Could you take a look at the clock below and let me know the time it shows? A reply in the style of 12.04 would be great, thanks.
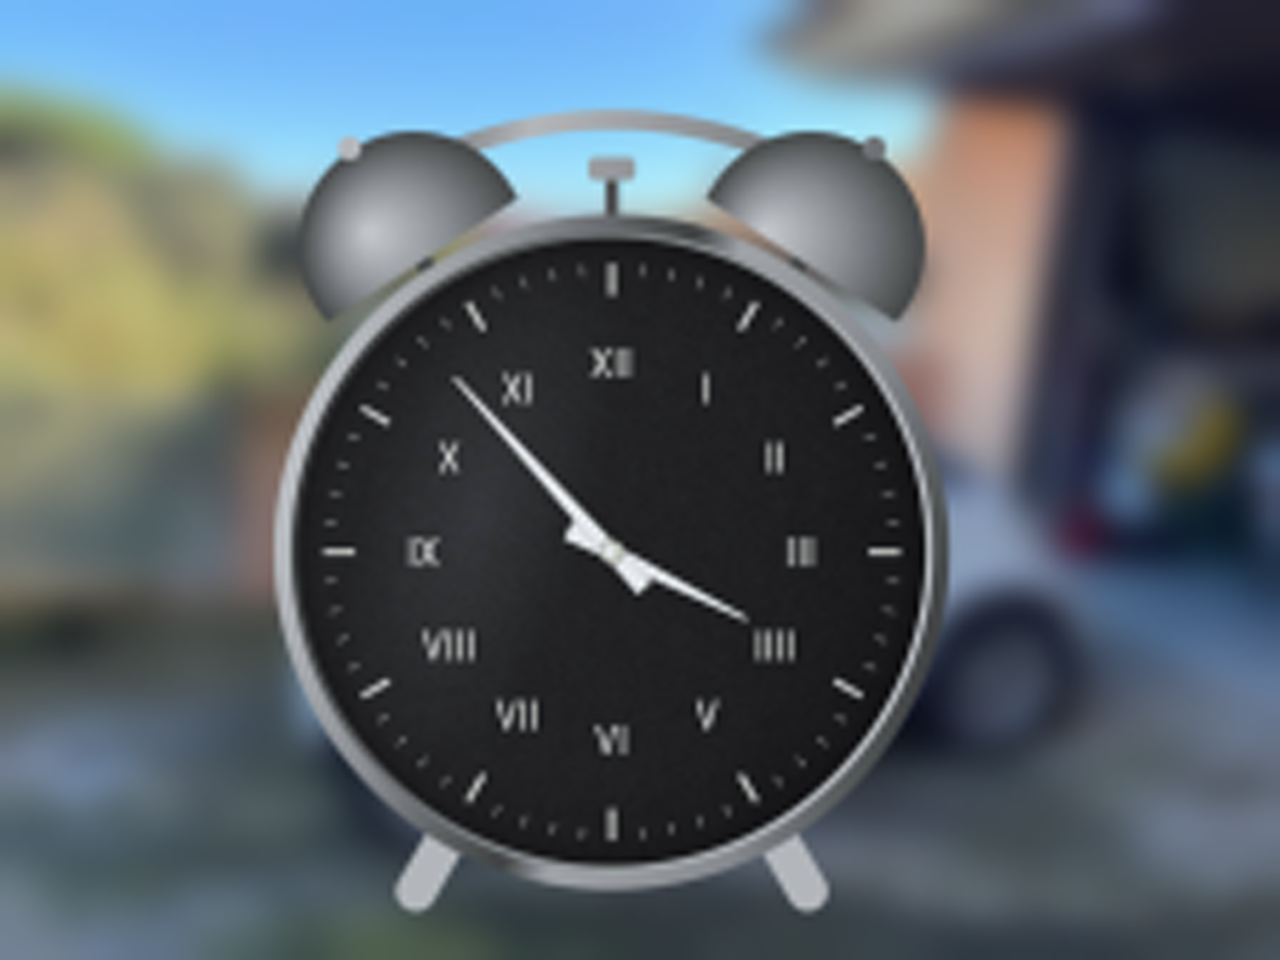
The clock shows 3.53
